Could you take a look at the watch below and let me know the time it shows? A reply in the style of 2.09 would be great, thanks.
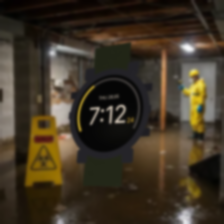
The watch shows 7.12
